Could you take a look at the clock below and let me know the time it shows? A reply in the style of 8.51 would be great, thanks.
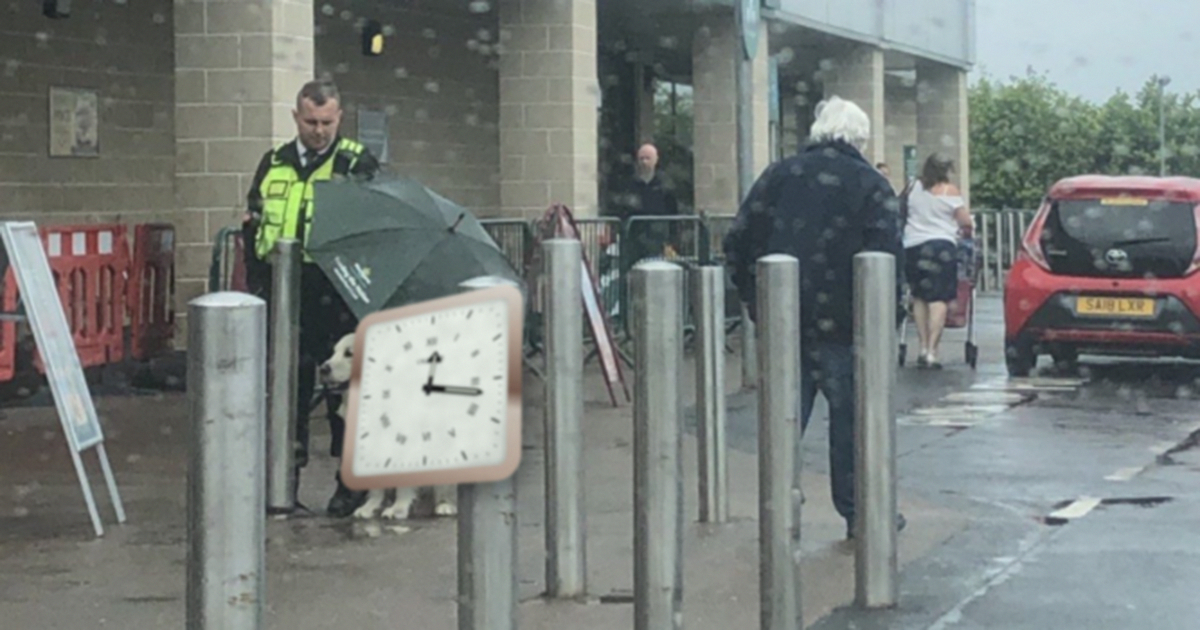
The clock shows 12.17
